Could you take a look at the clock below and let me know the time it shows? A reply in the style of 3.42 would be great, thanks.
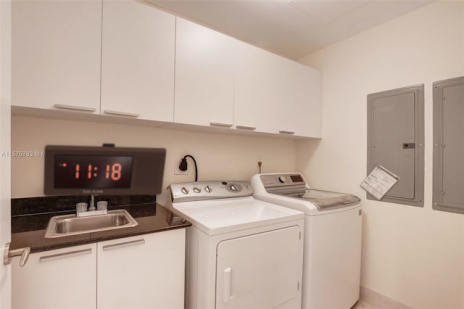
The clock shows 11.18
